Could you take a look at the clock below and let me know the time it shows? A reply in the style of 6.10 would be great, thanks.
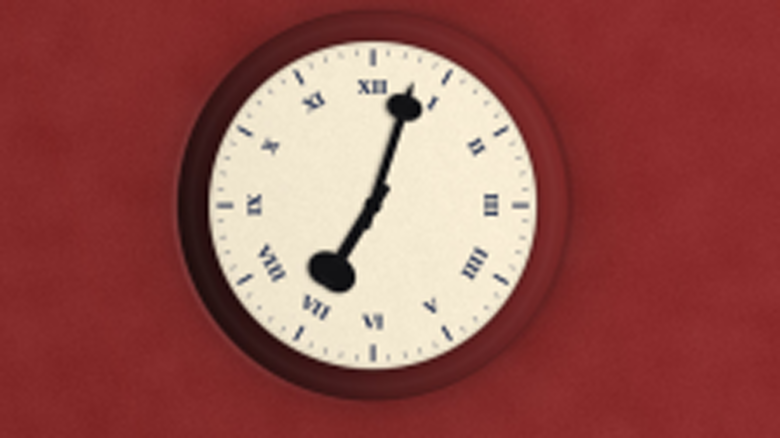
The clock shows 7.03
